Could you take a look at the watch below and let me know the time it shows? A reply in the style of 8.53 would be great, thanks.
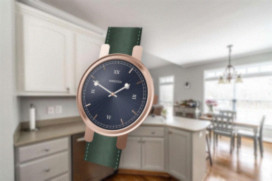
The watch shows 1.49
